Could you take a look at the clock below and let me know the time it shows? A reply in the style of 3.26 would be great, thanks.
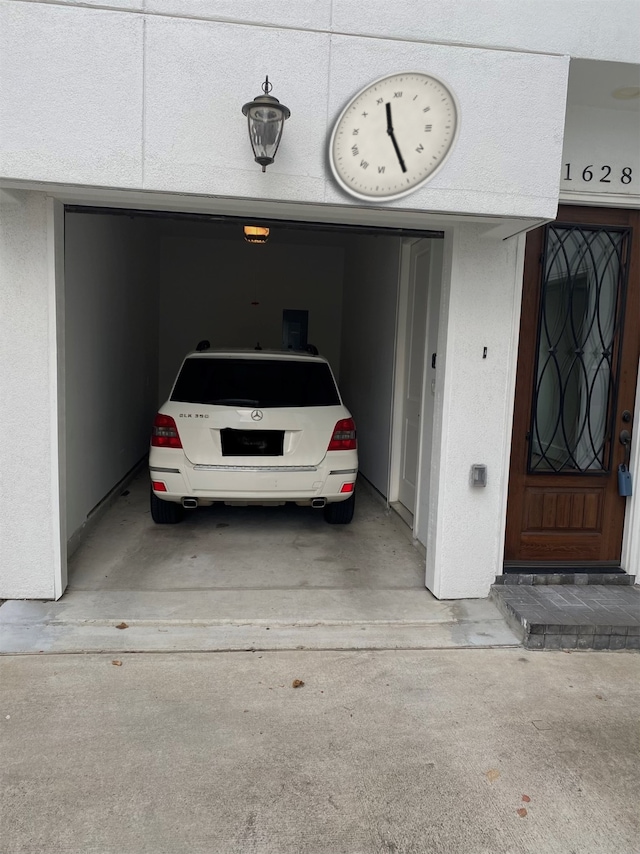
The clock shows 11.25
